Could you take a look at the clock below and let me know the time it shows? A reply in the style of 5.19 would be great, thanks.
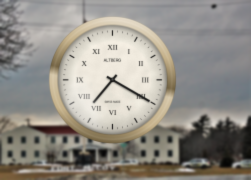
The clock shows 7.20
